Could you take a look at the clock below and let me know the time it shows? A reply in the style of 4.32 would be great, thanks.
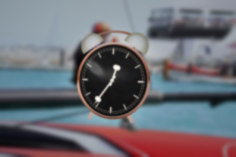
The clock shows 12.36
